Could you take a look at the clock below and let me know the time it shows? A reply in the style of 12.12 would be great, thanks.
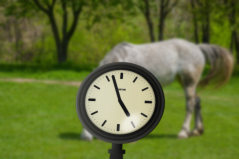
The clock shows 4.57
